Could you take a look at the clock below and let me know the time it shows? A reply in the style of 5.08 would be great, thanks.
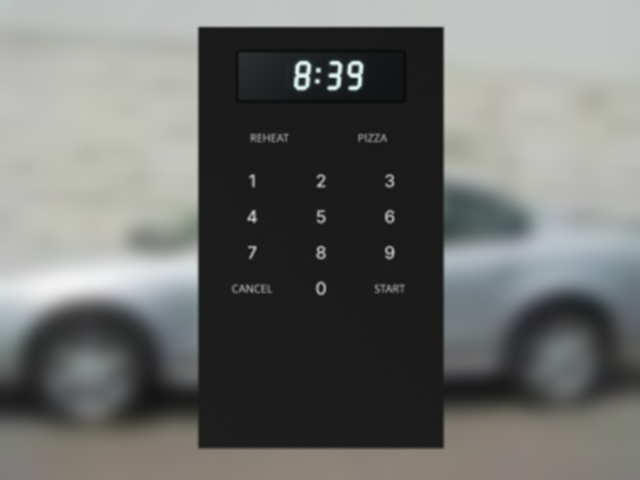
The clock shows 8.39
